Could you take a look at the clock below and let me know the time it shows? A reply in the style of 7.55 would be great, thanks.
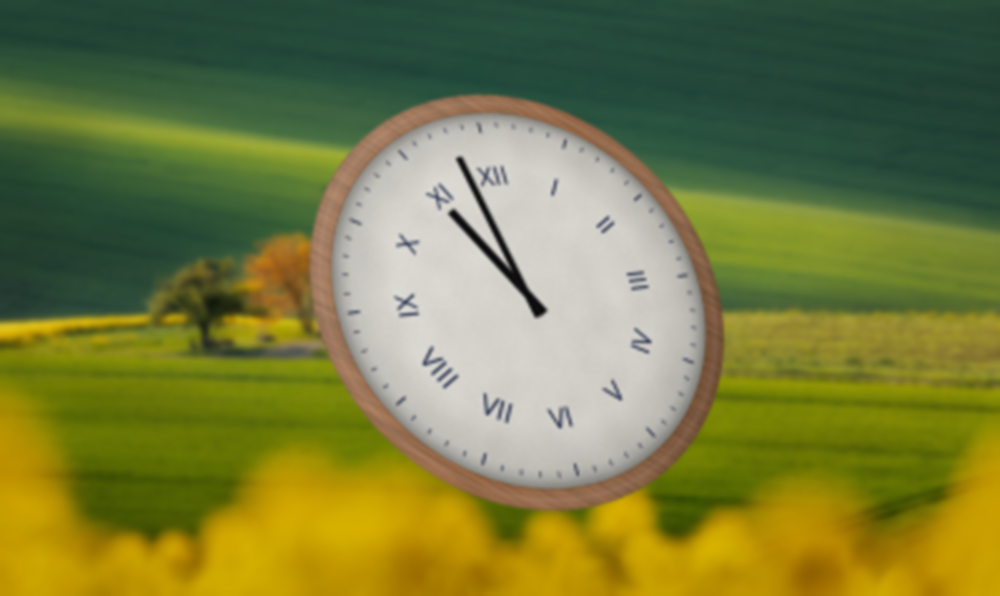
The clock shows 10.58
